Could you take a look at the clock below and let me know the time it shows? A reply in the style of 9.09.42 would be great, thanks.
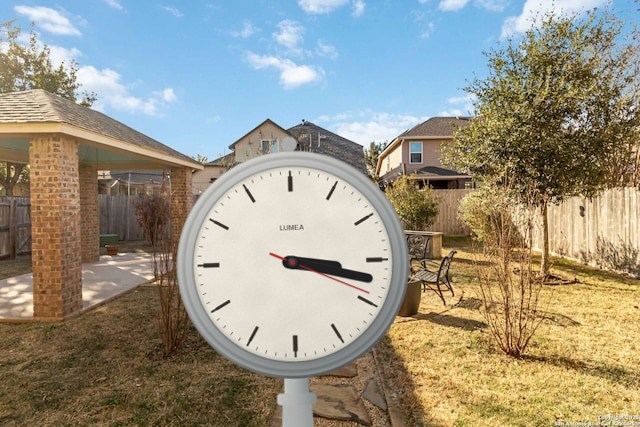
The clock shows 3.17.19
